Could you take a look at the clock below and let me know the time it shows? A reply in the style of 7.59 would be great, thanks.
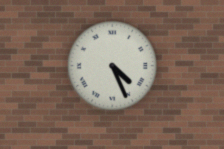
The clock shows 4.26
